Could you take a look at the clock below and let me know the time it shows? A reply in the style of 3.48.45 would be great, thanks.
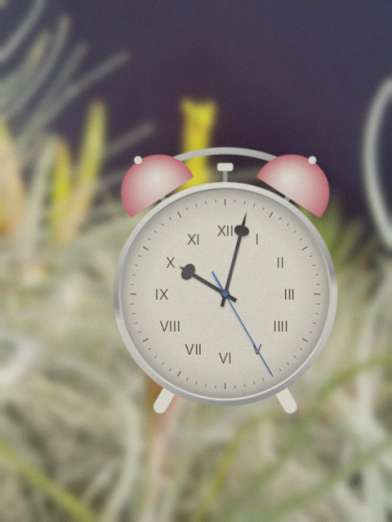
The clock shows 10.02.25
